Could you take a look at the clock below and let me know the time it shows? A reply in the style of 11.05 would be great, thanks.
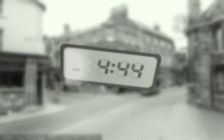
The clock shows 4.44
